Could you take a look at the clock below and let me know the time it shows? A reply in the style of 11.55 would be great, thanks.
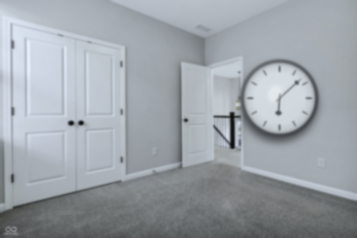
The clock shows 6.08
